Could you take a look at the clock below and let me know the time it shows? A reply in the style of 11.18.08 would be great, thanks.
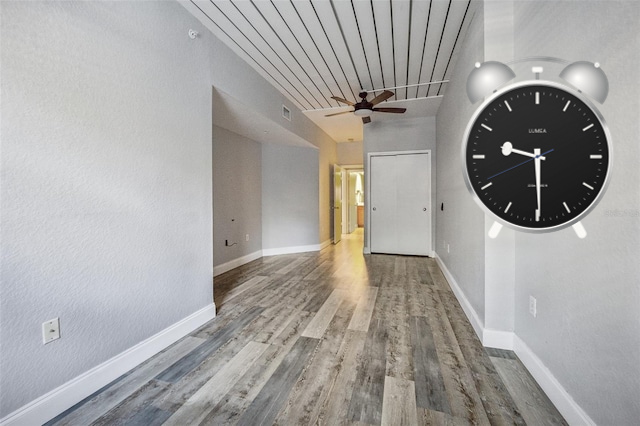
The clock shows 9.29.41
